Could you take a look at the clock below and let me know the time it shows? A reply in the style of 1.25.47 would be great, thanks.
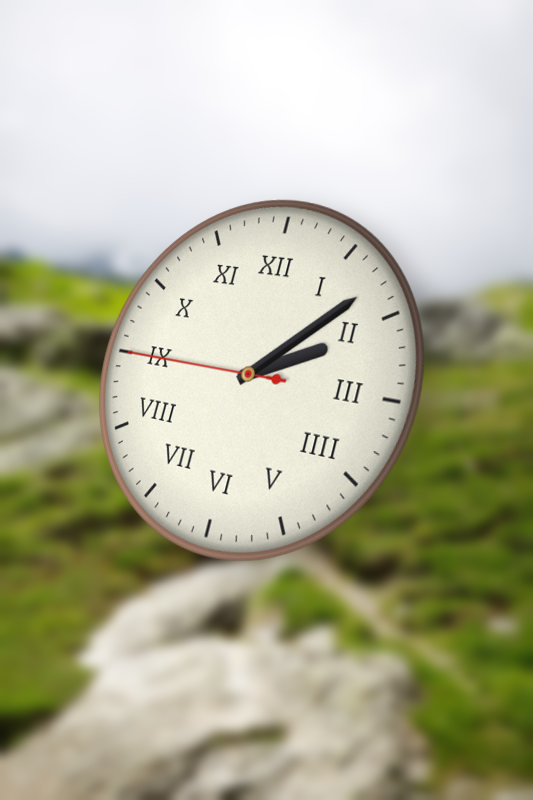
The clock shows 2.07.45
